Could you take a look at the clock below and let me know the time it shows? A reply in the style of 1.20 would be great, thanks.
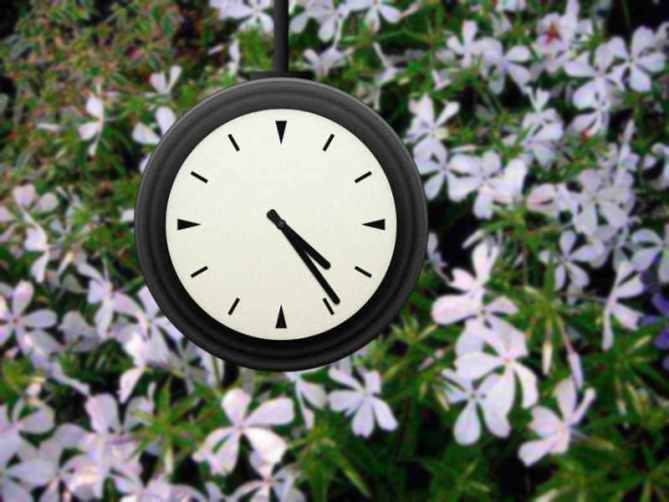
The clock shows 4.24
